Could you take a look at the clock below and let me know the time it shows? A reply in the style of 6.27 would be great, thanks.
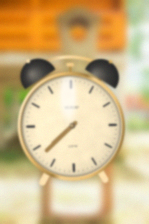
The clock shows 7.38
